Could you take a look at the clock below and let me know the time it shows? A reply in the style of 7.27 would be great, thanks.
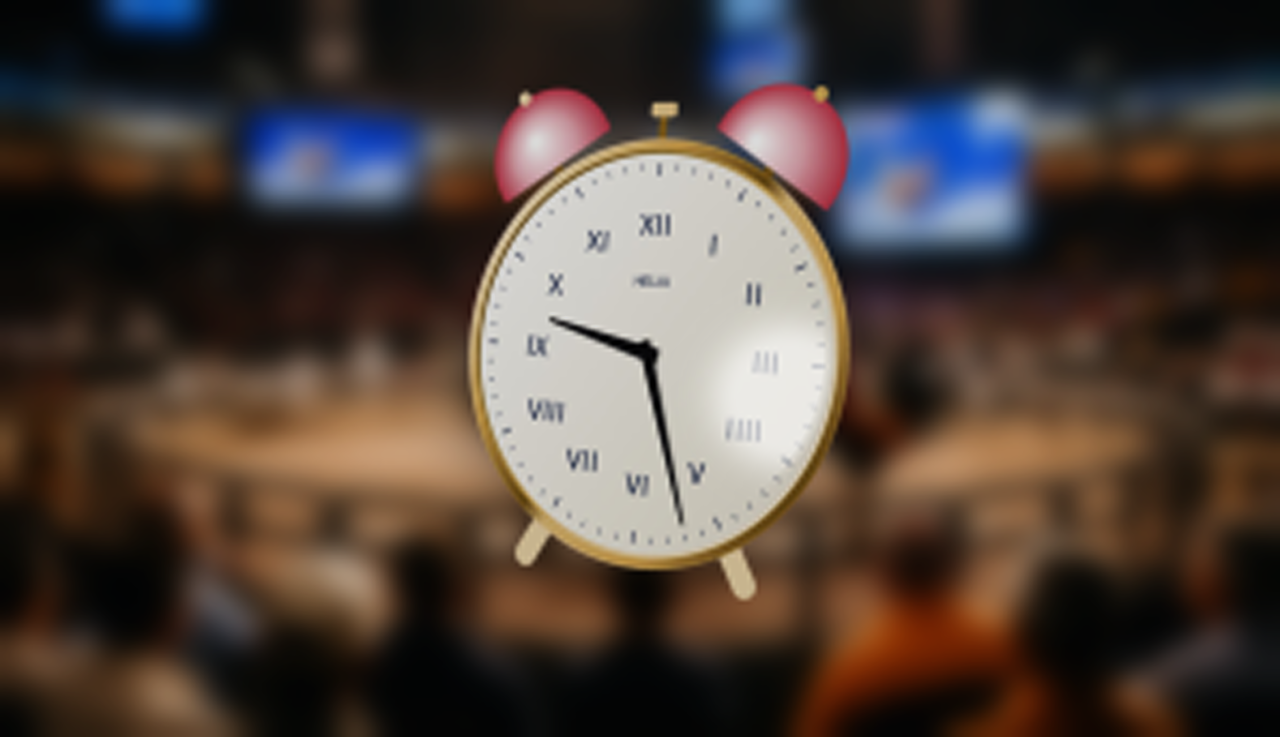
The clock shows 9.27
